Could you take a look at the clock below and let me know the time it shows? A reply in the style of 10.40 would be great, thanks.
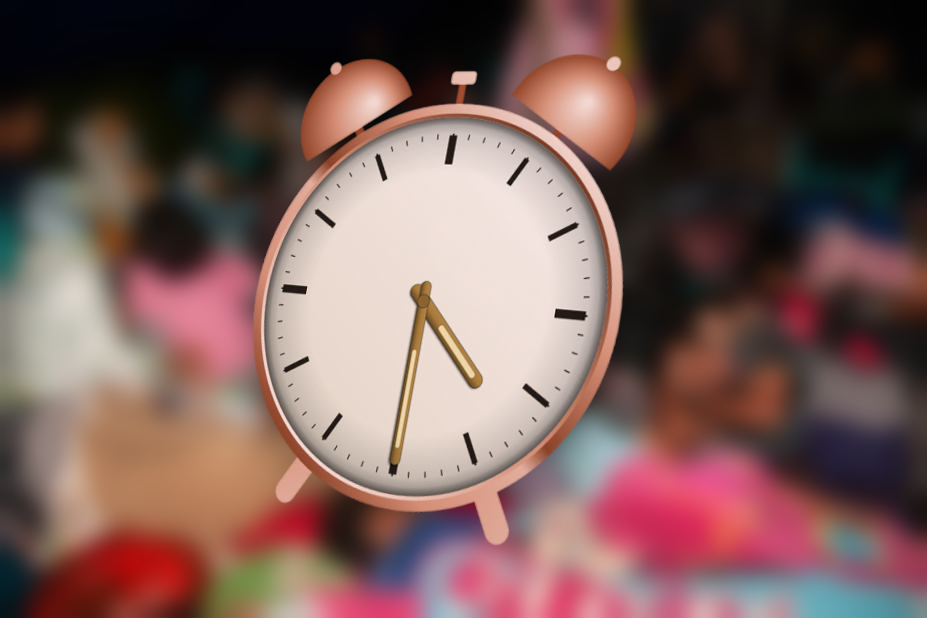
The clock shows 4.30
